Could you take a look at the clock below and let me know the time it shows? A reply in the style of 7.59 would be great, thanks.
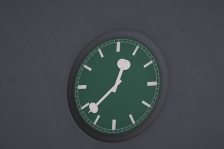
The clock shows 12.38
